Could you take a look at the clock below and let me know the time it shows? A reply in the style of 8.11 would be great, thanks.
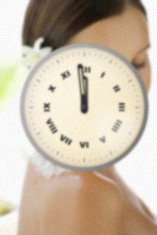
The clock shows 11.59
